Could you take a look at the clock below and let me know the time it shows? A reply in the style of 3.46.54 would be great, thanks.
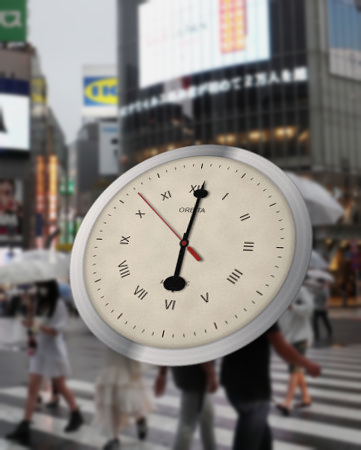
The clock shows 6.00.52
